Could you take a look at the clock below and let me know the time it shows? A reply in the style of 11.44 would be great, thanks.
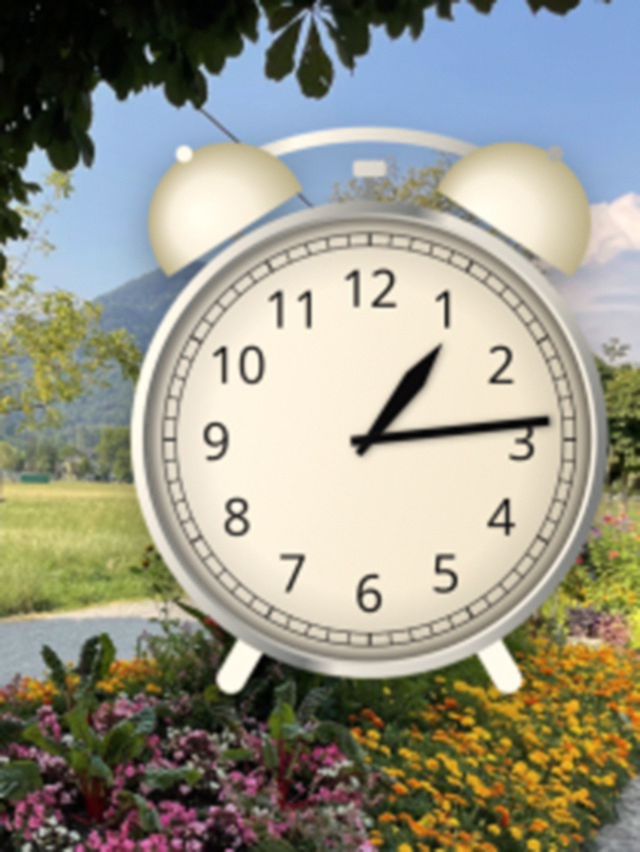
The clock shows 1.14
